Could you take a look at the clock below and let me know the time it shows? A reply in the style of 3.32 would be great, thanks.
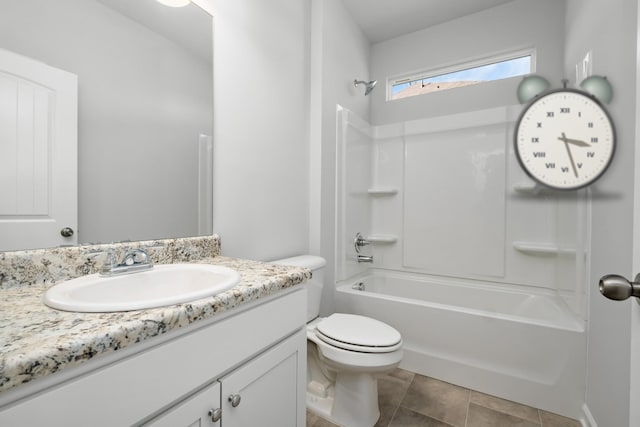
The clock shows 3.27
